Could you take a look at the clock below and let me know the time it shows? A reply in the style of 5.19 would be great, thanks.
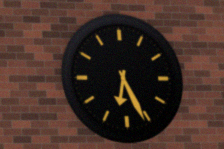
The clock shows 6.26
